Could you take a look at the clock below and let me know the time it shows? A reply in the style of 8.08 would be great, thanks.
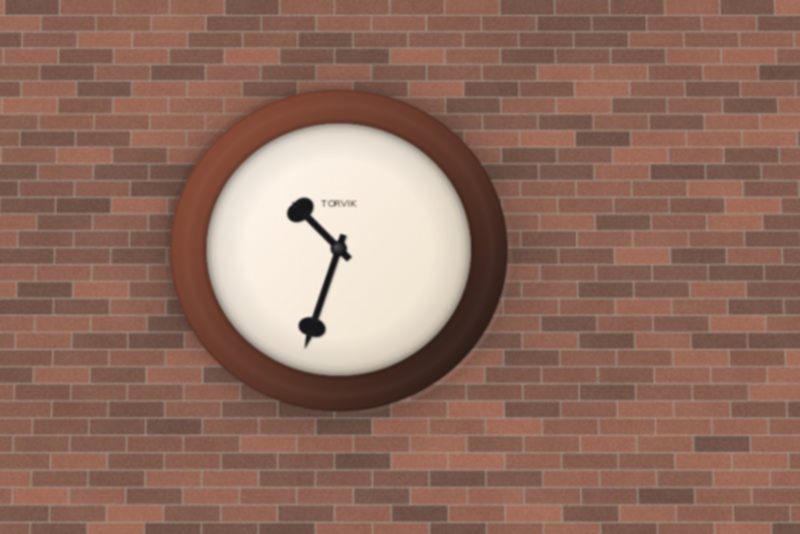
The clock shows 10.33
